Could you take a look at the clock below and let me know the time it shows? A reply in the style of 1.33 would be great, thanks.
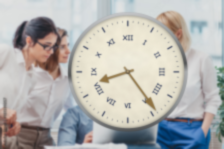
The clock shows 8.24
